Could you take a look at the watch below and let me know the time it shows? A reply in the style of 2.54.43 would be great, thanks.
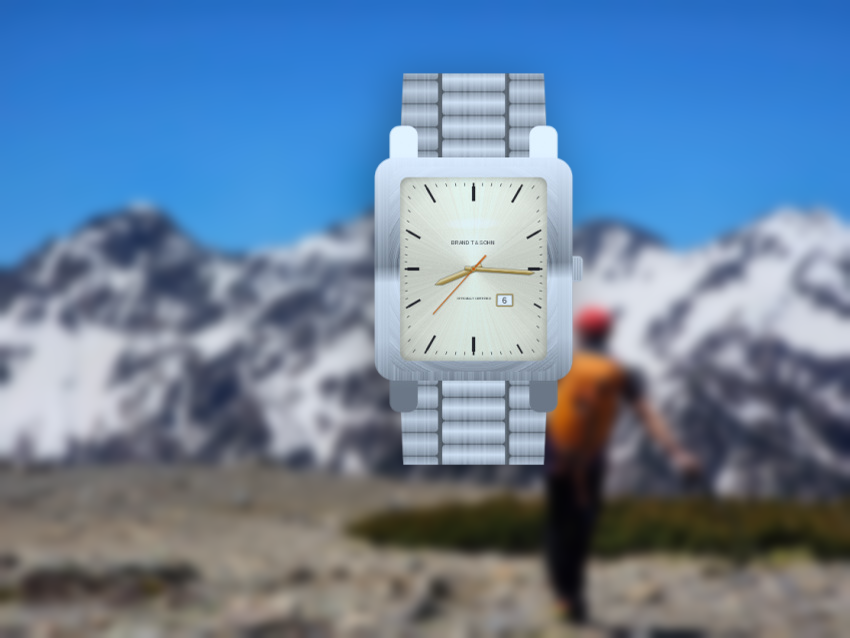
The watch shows 8.15.37
